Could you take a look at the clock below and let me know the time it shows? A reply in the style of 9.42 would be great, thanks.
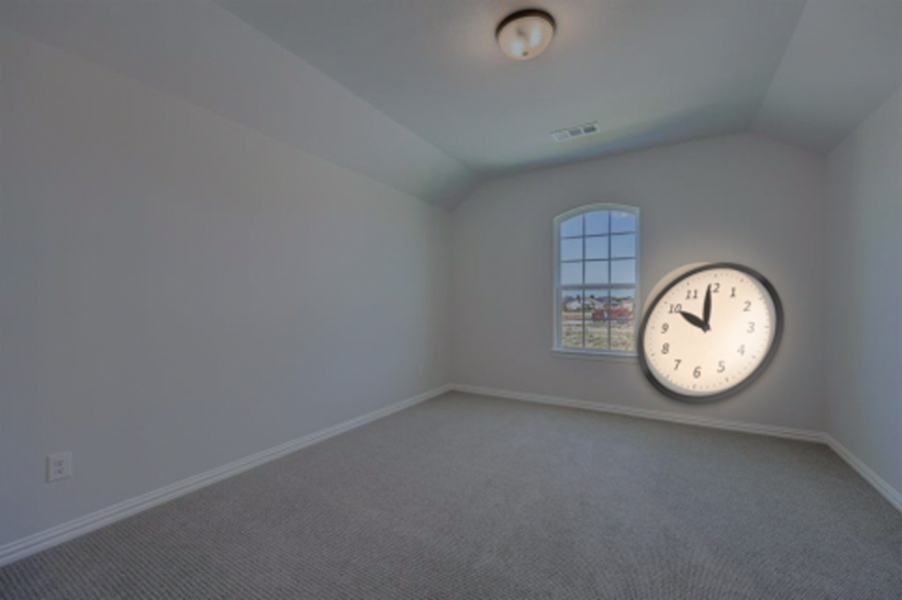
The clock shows 9.59
